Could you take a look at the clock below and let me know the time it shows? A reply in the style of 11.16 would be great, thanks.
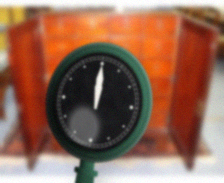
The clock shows 12.00
